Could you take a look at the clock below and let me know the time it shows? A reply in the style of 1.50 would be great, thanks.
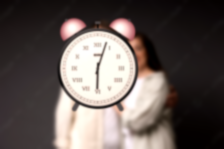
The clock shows 6.03
